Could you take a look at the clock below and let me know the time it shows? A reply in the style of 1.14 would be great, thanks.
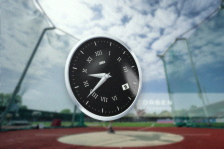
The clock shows 9.41
